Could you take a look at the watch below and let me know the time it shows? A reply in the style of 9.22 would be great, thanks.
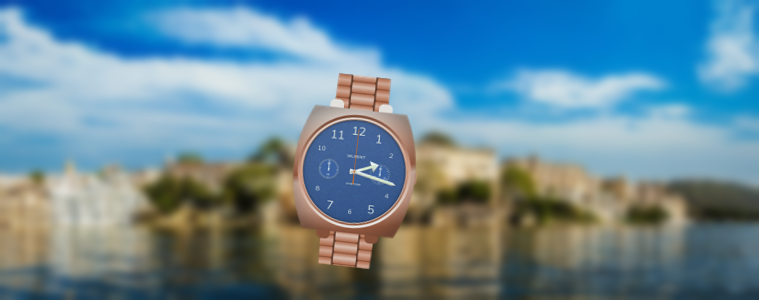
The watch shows 2.17
